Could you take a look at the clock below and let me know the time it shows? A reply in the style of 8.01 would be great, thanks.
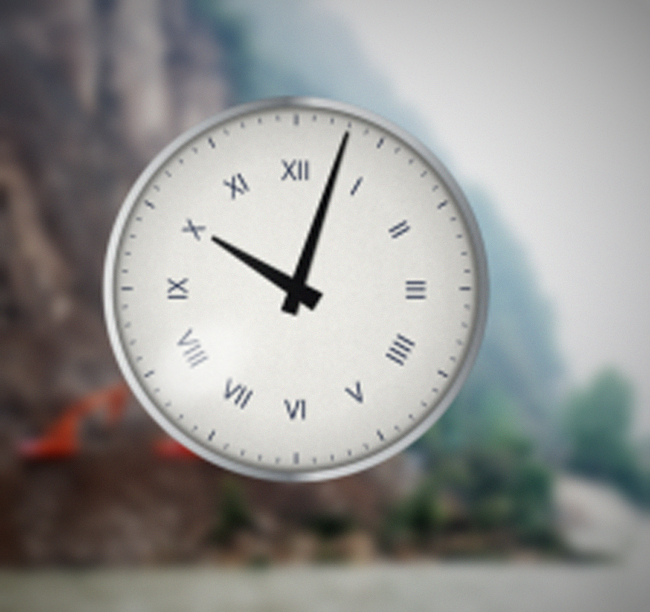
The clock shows 10.03
